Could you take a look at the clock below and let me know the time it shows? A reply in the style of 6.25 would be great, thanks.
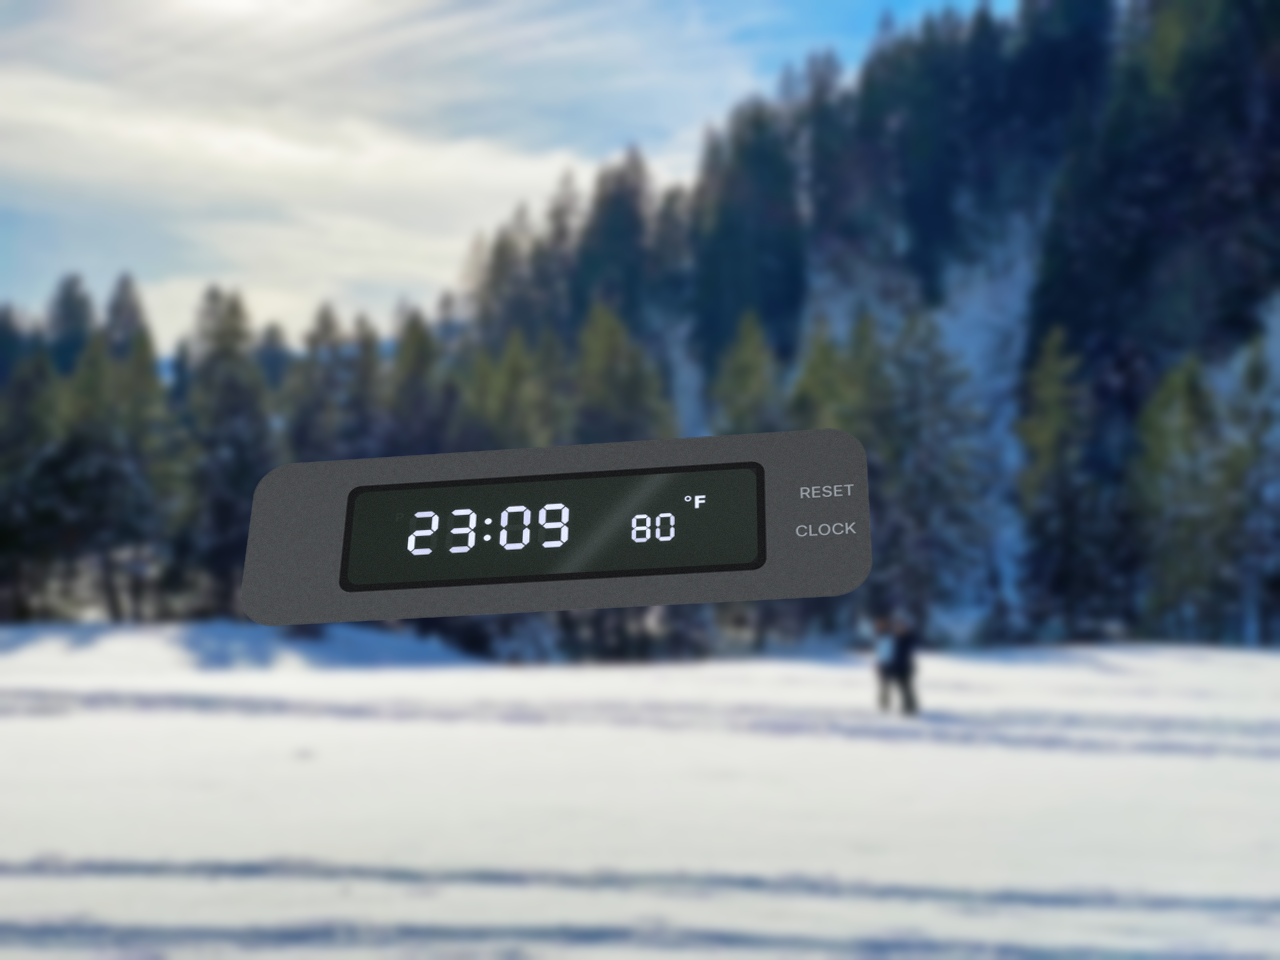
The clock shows 23.09
